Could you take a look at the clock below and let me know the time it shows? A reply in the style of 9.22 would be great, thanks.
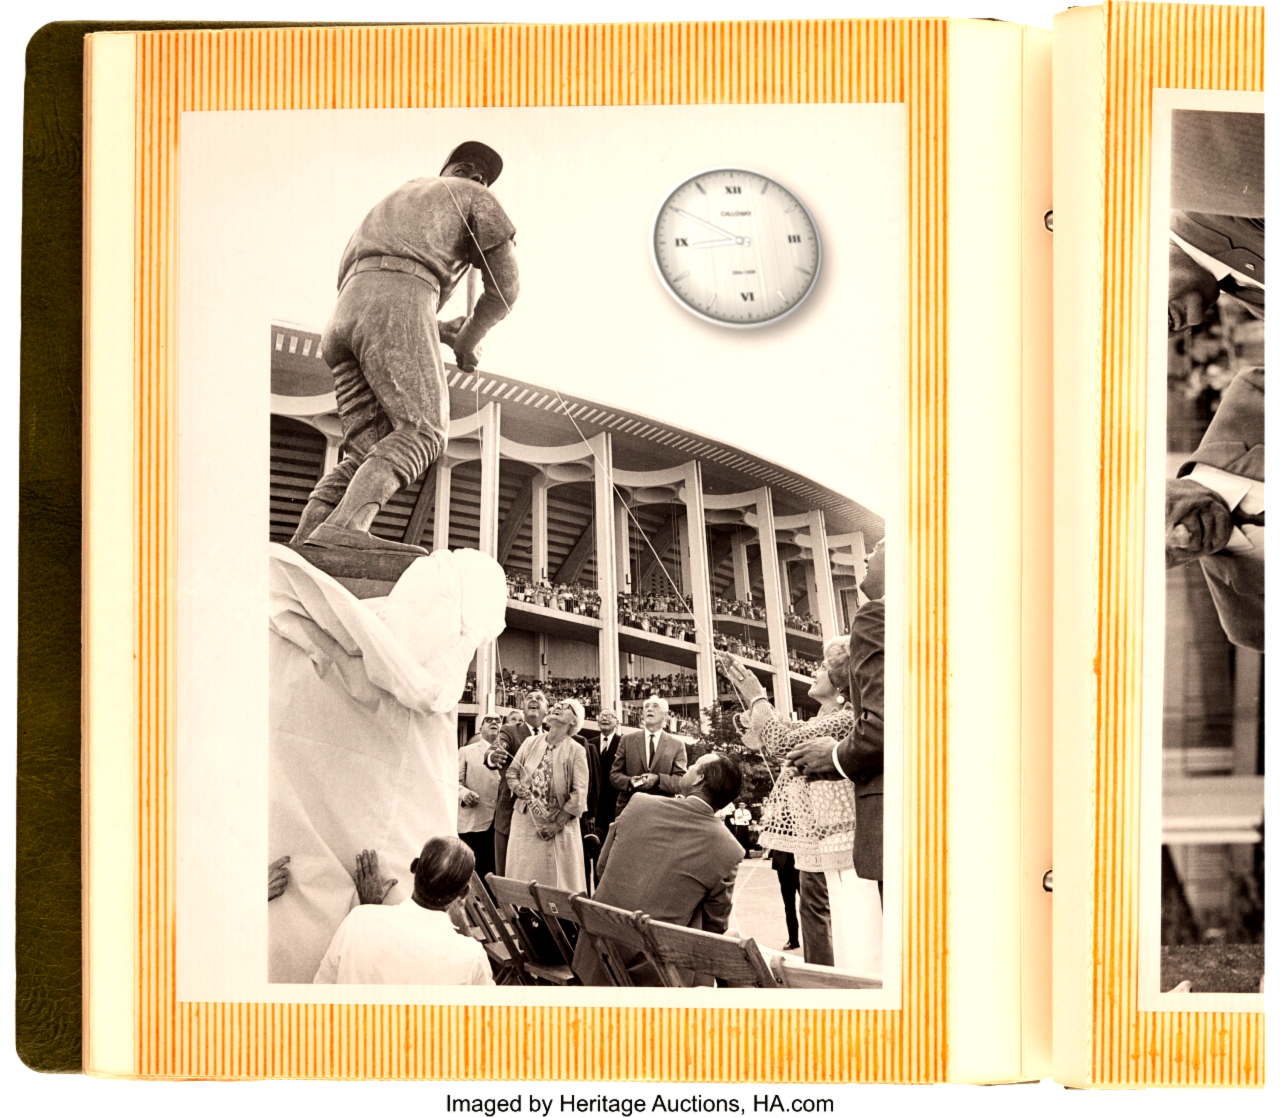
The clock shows 8.50
